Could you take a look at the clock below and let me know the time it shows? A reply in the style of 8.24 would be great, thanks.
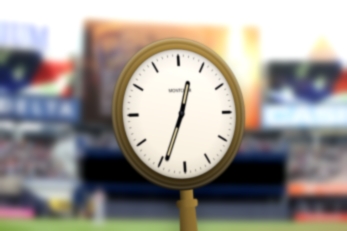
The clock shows 12.34
